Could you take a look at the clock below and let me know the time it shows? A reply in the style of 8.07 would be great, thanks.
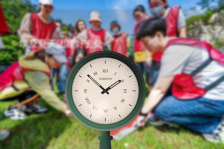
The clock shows 1.52
